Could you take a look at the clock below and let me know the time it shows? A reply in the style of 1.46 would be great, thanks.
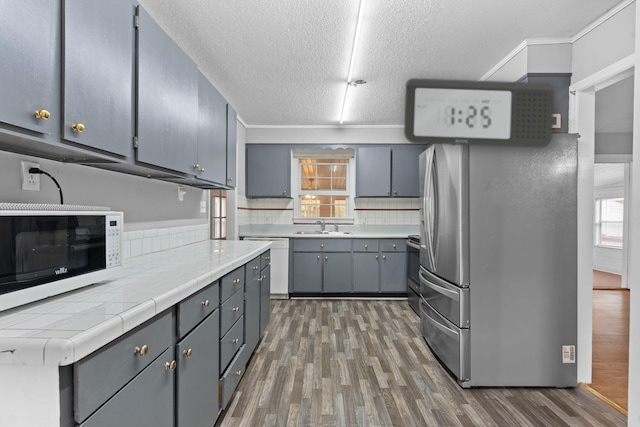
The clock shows 1.25
